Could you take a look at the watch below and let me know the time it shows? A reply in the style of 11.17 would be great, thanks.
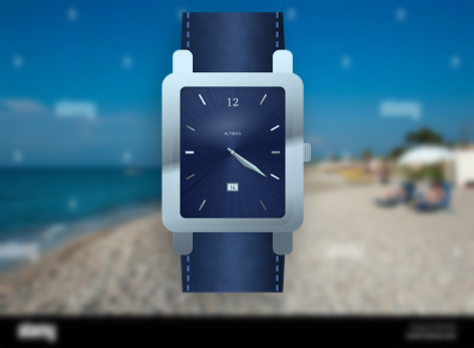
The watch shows 4.21
